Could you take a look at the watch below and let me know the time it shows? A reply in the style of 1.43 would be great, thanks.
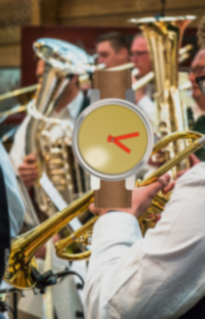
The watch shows 4.13
